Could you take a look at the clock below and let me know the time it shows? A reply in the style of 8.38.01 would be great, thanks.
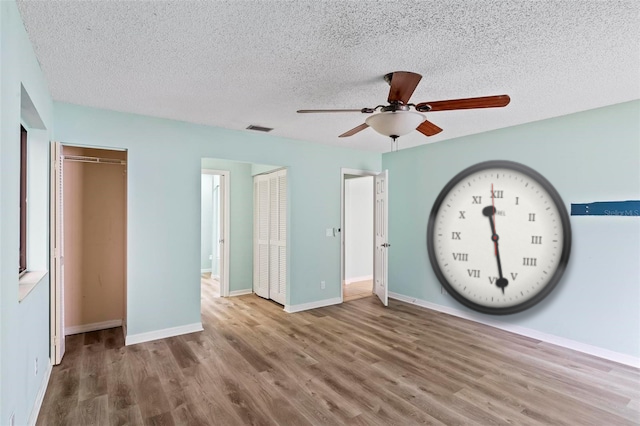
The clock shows 11.27.59
